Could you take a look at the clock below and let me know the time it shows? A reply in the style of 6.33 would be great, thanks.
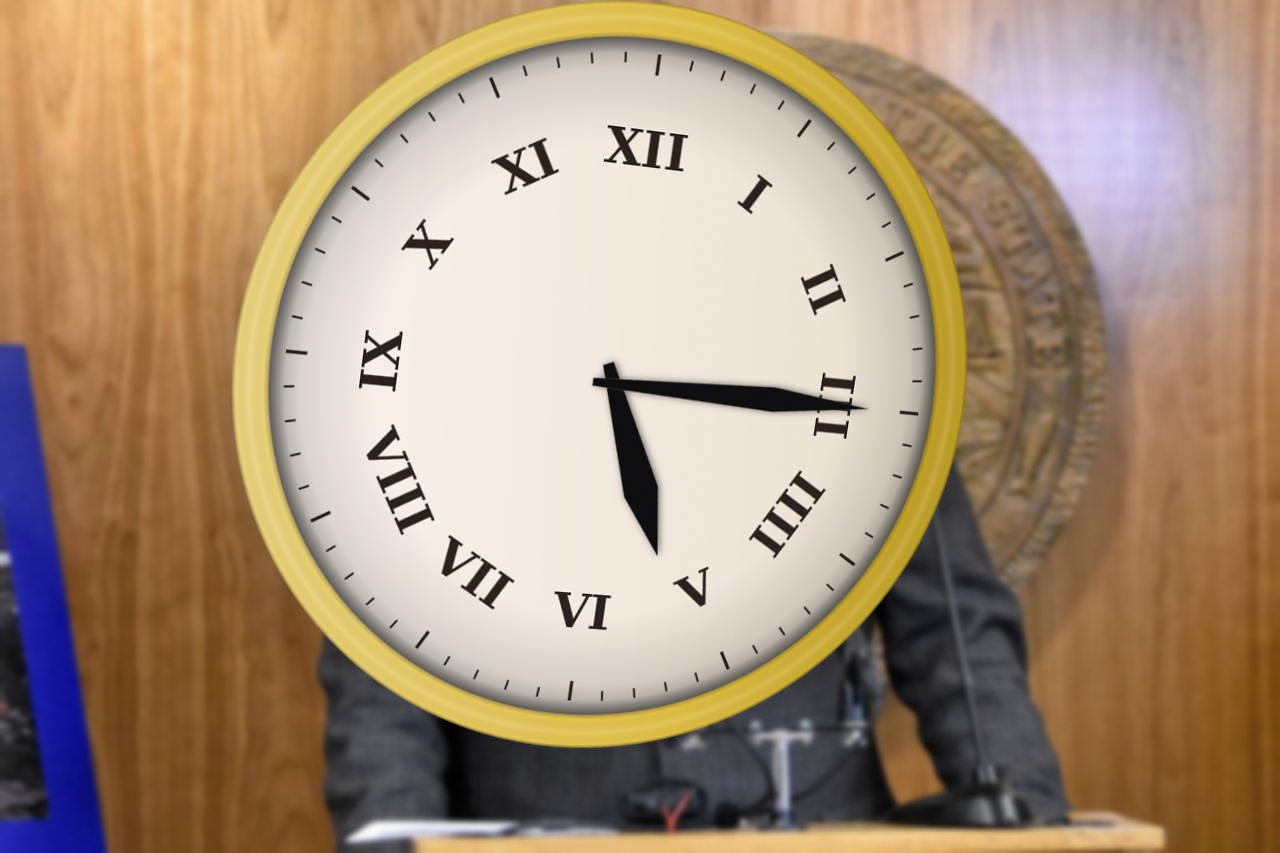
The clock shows 5.15
